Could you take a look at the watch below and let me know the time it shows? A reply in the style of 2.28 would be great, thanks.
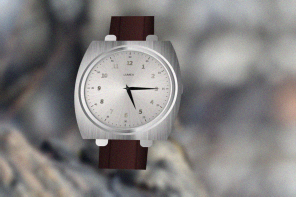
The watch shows 5.15
